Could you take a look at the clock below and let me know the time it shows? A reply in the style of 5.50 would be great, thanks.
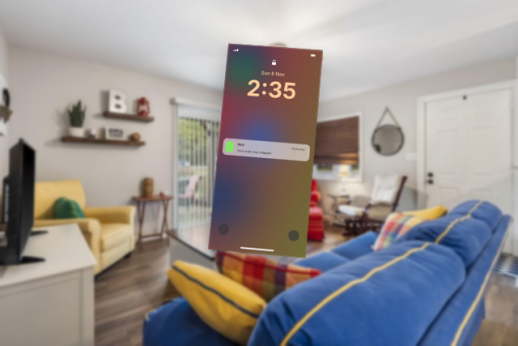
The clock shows 2.35
